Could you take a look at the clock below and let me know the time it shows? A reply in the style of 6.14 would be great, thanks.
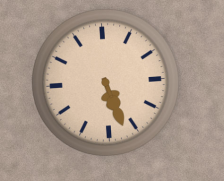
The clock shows 5.27
